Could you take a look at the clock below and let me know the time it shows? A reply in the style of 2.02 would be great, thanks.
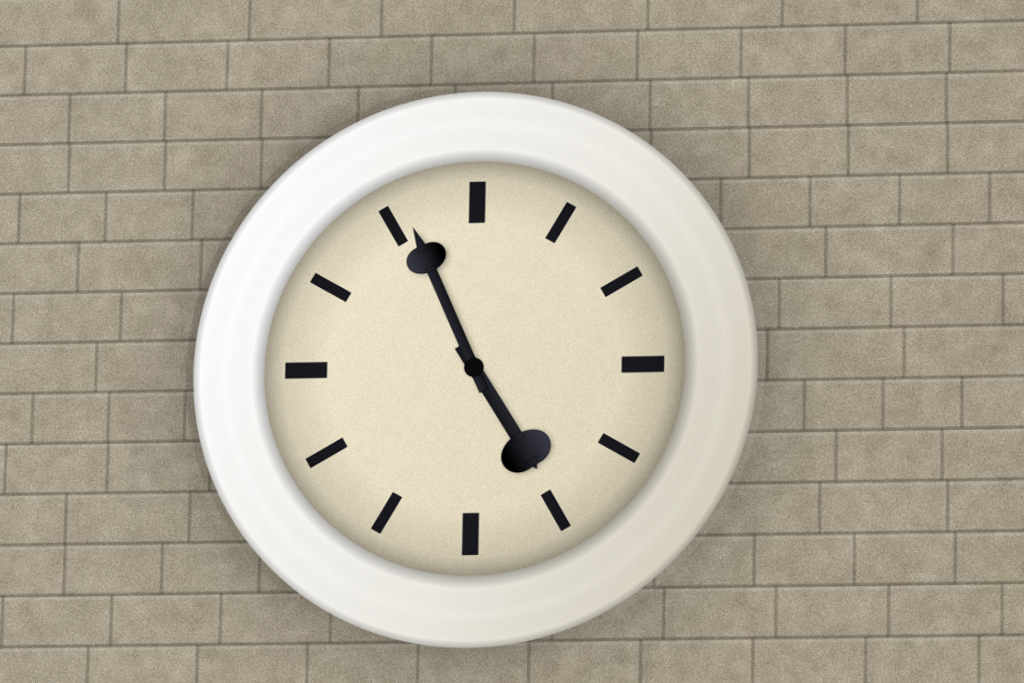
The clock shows 4.56
